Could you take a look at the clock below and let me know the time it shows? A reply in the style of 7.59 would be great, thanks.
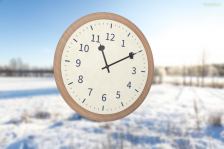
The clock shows 11.10
